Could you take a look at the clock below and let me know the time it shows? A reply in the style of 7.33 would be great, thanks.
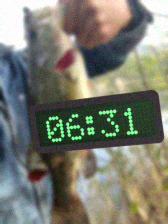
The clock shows 6.31
